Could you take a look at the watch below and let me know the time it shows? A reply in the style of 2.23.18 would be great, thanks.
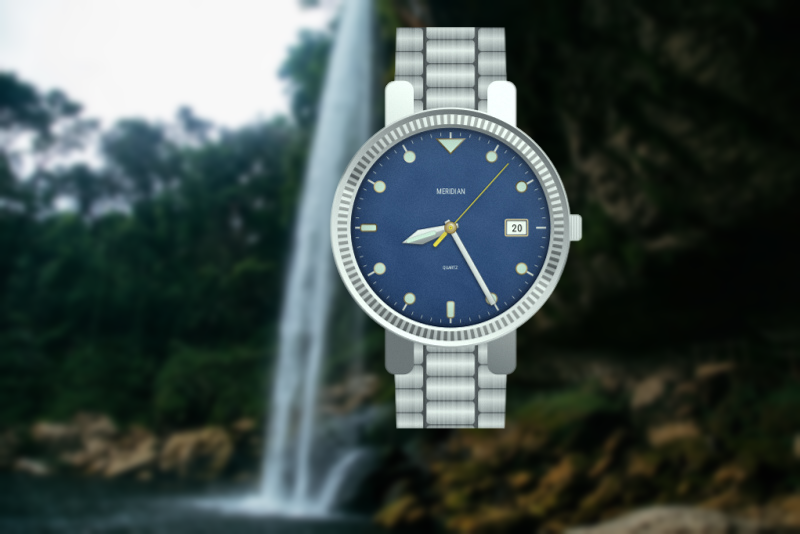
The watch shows 8.25.07
